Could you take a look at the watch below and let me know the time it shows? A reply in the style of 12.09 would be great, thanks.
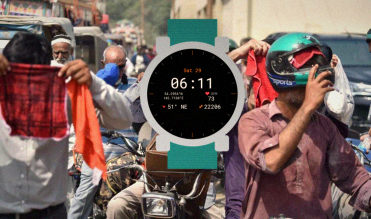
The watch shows 6.11
